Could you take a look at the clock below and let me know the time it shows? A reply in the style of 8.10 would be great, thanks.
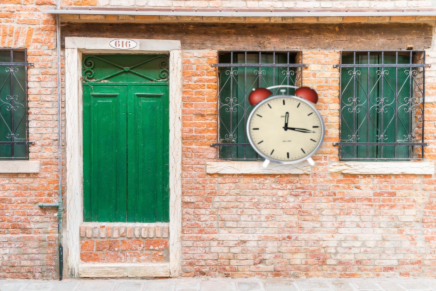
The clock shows 12.17
